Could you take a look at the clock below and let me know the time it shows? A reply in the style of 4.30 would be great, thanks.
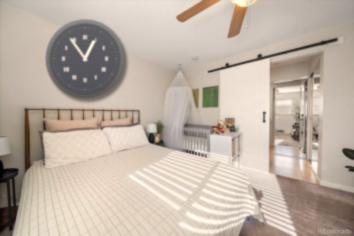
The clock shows 12.54
